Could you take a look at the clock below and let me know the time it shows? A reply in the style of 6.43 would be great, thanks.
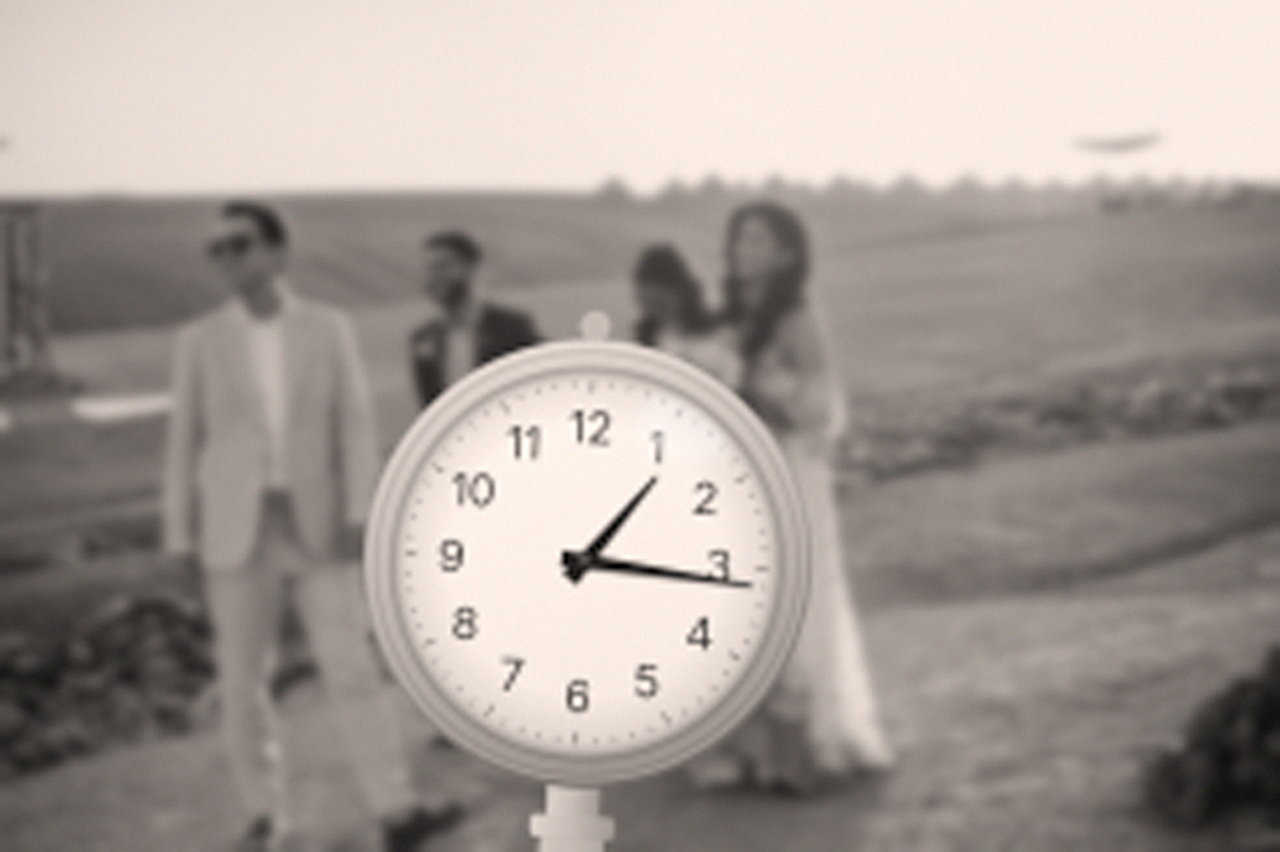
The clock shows 1.16
